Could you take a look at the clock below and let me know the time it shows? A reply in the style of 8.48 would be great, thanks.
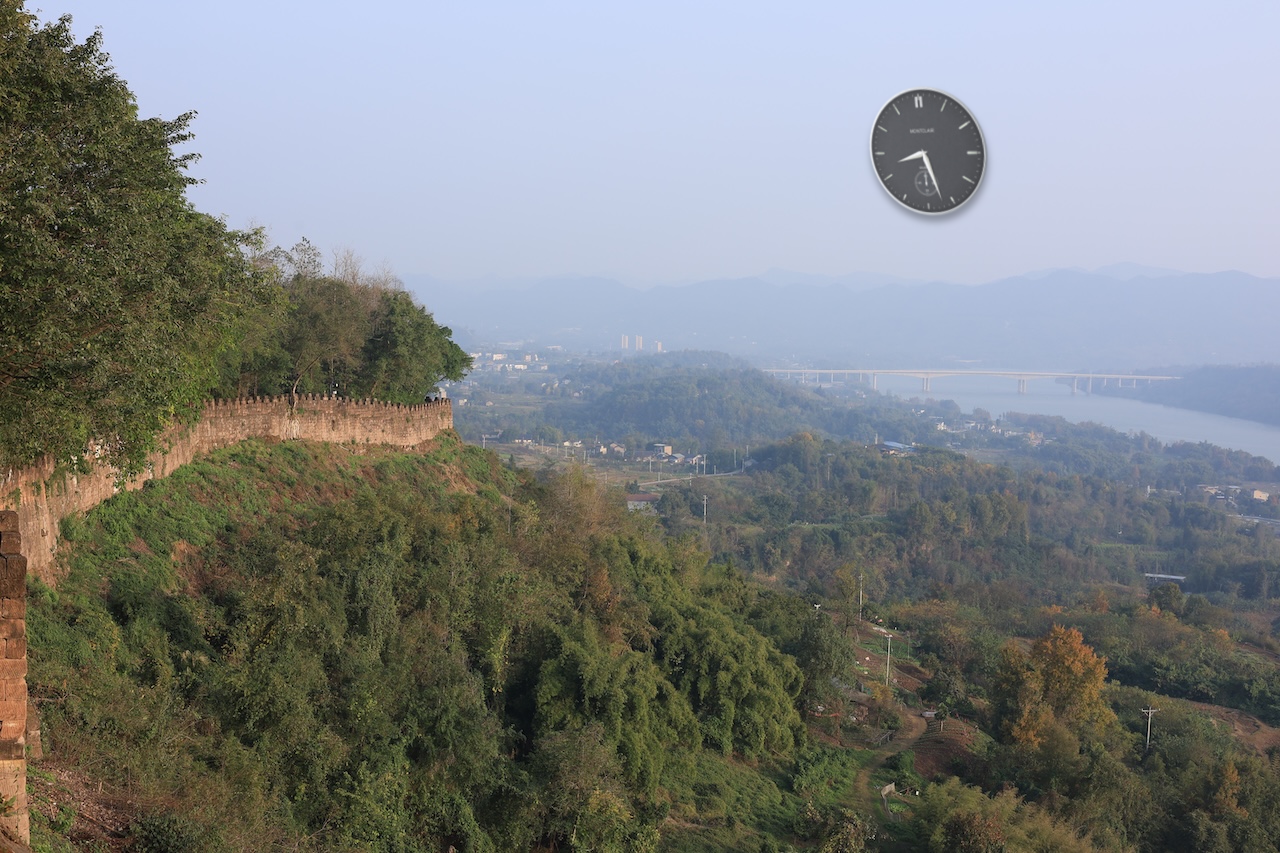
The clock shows 8.27
